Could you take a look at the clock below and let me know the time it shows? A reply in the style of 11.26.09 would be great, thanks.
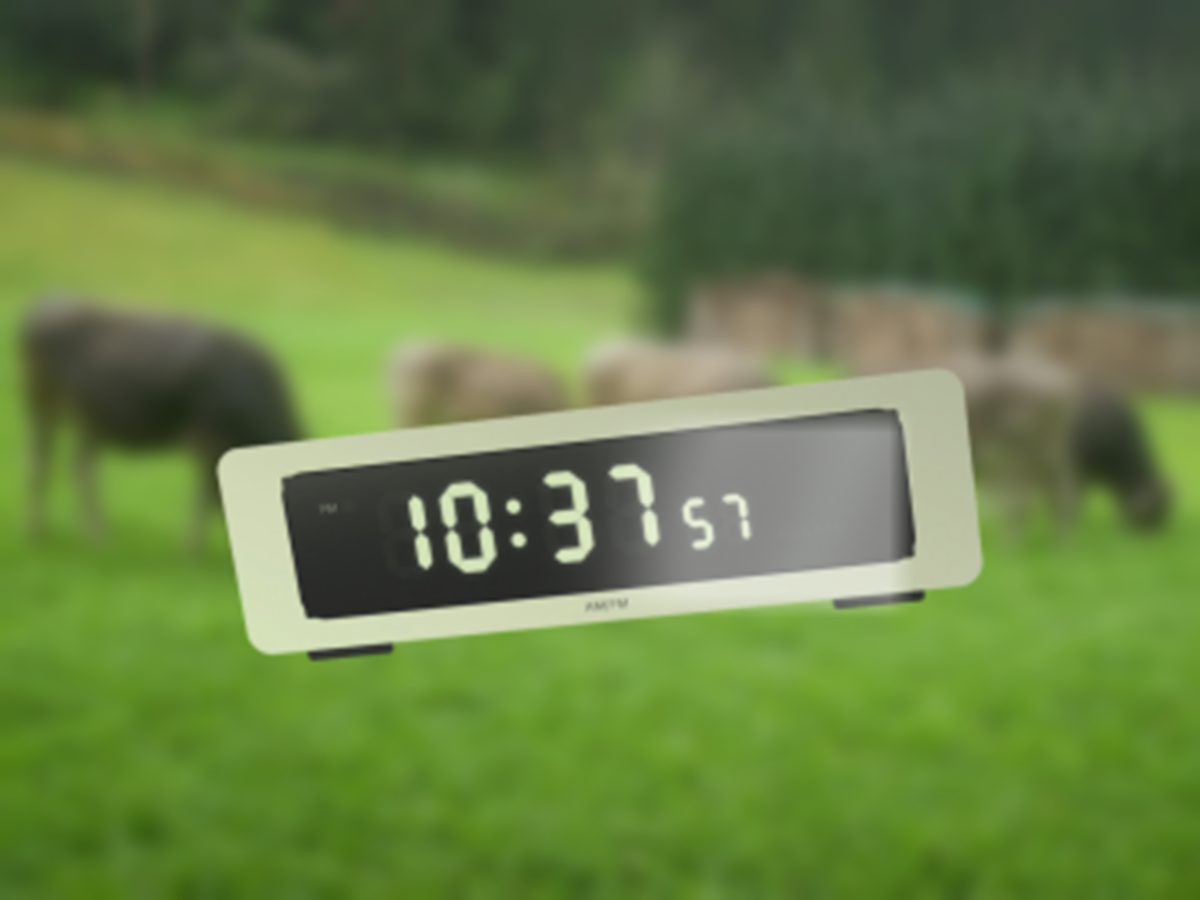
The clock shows 10.37.57
